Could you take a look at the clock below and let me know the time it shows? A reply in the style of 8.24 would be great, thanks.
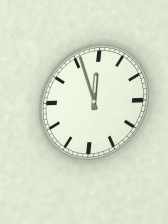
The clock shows 11.56
